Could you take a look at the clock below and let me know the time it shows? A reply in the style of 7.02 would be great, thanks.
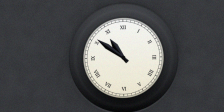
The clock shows 10.51
